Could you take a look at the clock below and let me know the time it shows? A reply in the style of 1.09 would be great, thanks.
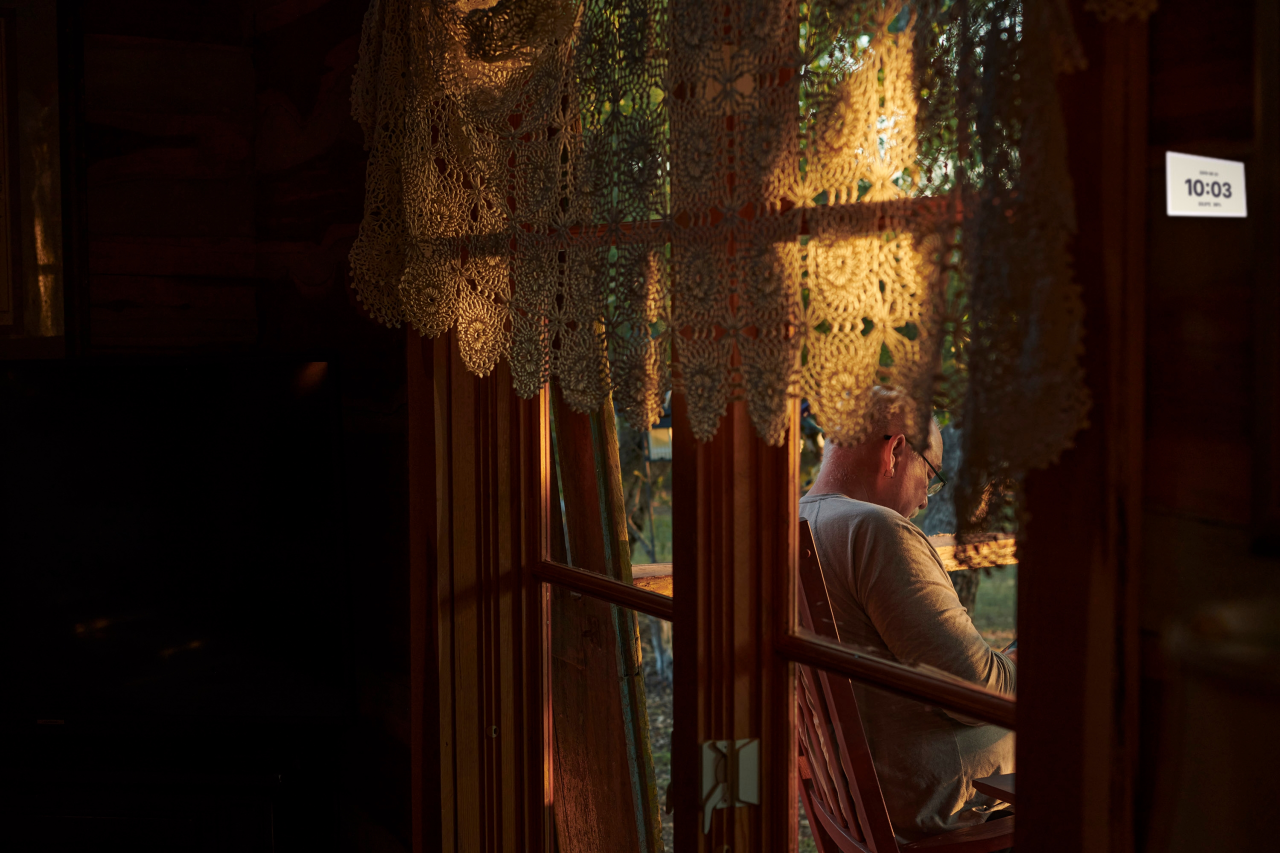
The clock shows 10.03
